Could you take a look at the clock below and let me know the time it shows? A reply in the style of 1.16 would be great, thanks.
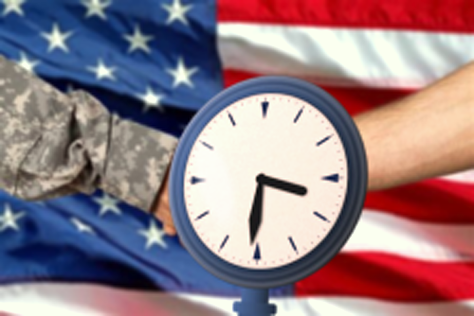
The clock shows 3.31
